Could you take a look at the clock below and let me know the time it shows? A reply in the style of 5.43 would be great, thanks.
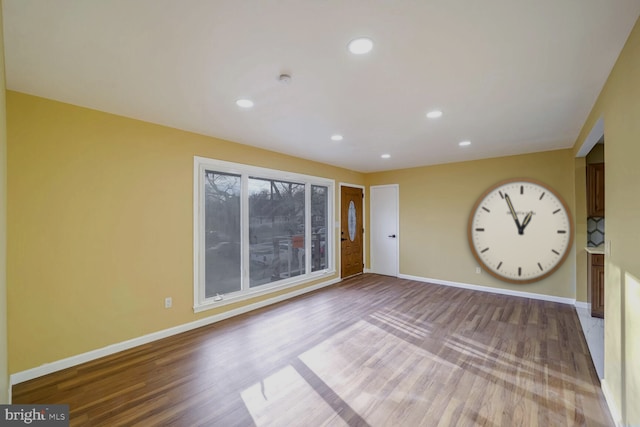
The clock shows 12.56
